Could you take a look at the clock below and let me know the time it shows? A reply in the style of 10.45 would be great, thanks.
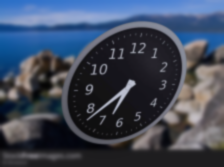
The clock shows 6.38
